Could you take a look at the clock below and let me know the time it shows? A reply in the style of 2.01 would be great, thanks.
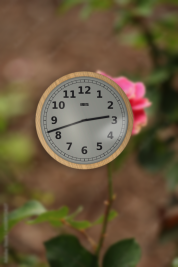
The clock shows 2.42
